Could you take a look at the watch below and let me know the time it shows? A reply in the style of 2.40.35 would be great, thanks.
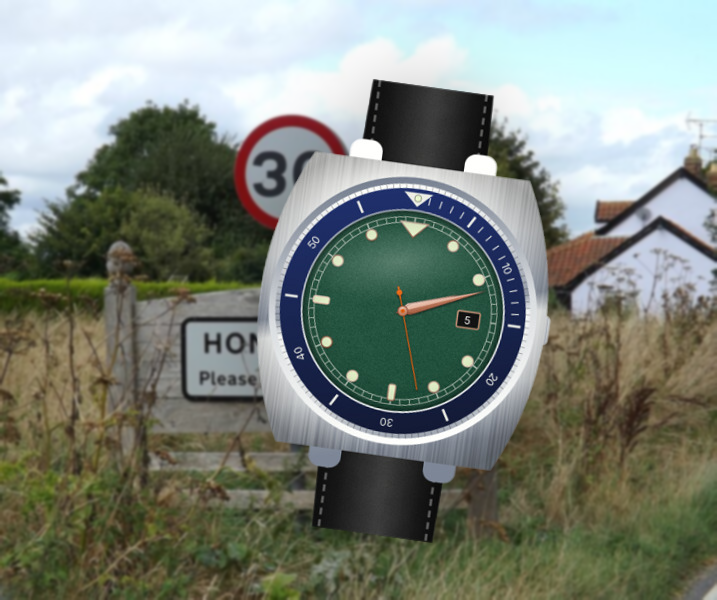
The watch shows 2.11.27
